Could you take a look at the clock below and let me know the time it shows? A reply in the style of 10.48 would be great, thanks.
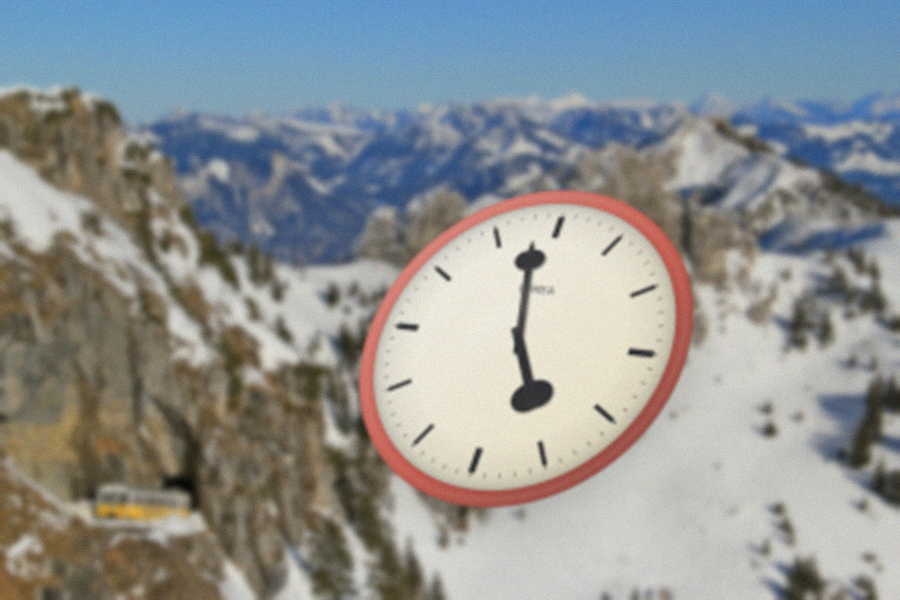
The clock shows 4.58
